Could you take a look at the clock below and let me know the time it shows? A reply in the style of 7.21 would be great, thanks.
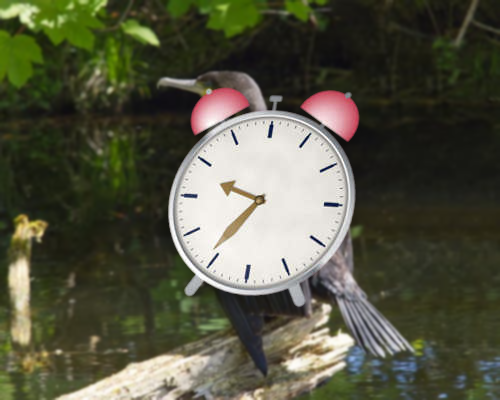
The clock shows 9.36
